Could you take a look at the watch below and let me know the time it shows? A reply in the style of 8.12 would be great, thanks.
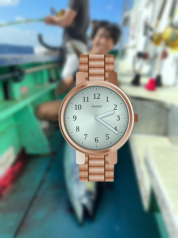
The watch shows 2.21
